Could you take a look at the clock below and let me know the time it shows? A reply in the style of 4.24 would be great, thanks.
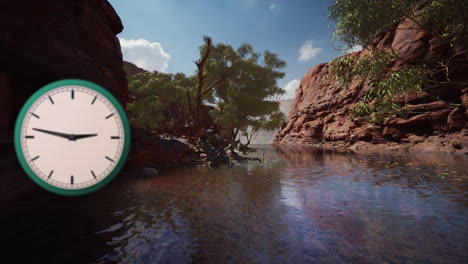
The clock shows 2.47
